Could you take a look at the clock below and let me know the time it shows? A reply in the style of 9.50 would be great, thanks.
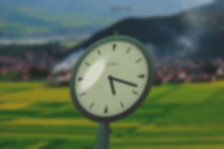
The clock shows 5.18
